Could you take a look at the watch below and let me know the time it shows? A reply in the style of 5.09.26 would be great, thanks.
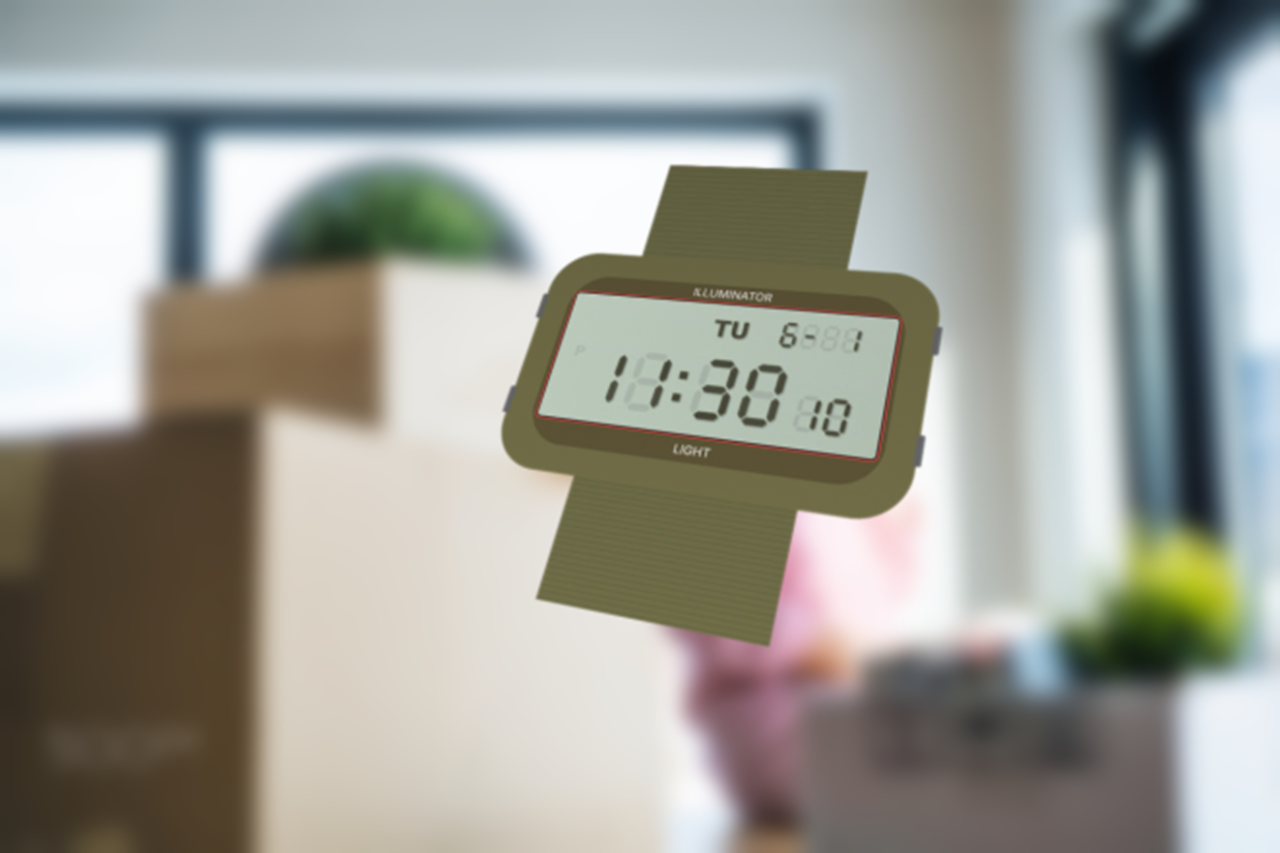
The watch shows 11.30.10
